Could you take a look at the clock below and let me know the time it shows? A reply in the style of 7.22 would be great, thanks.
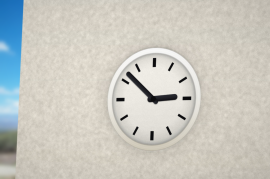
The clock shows 2.52
